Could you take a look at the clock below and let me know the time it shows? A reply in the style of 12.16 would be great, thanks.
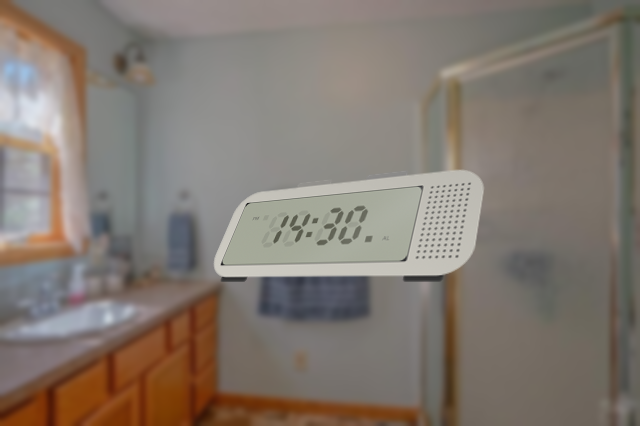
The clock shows 14.30
